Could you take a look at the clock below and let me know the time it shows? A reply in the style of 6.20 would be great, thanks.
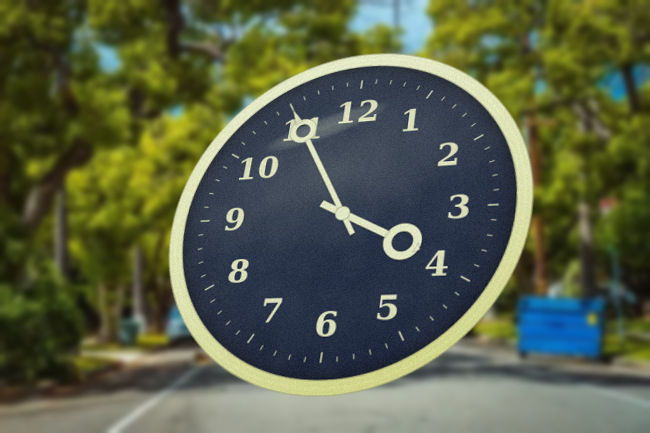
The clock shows 3.55
